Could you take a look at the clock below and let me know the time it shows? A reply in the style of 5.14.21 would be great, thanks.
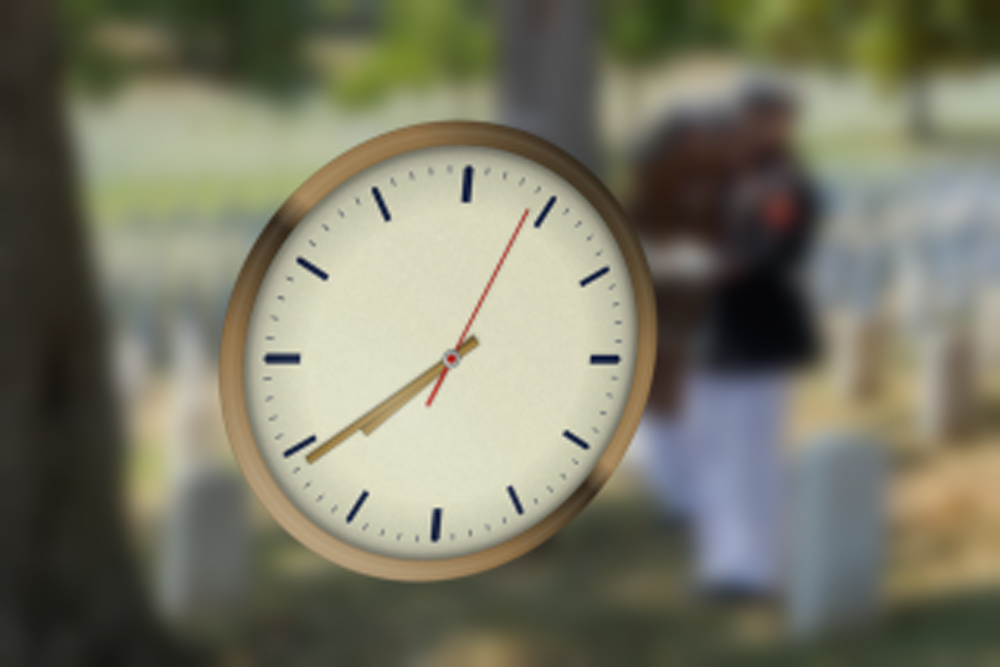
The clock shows 7.39.04
